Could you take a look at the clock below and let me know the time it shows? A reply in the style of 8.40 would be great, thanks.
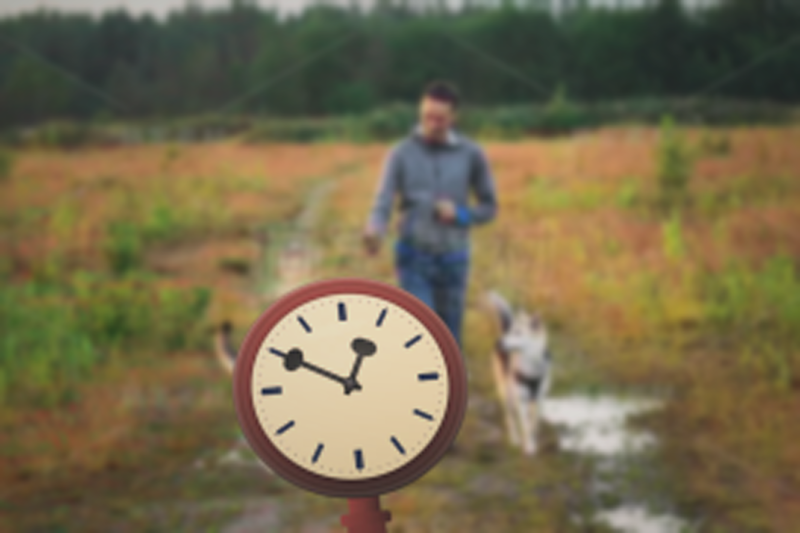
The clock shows 12.50
